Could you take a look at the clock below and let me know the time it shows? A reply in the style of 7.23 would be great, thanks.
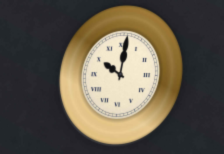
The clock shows 10.01
